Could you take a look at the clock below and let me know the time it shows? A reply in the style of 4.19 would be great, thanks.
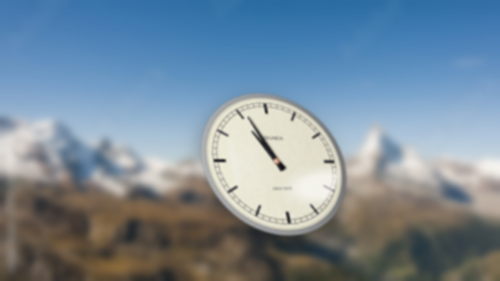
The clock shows 10.56
